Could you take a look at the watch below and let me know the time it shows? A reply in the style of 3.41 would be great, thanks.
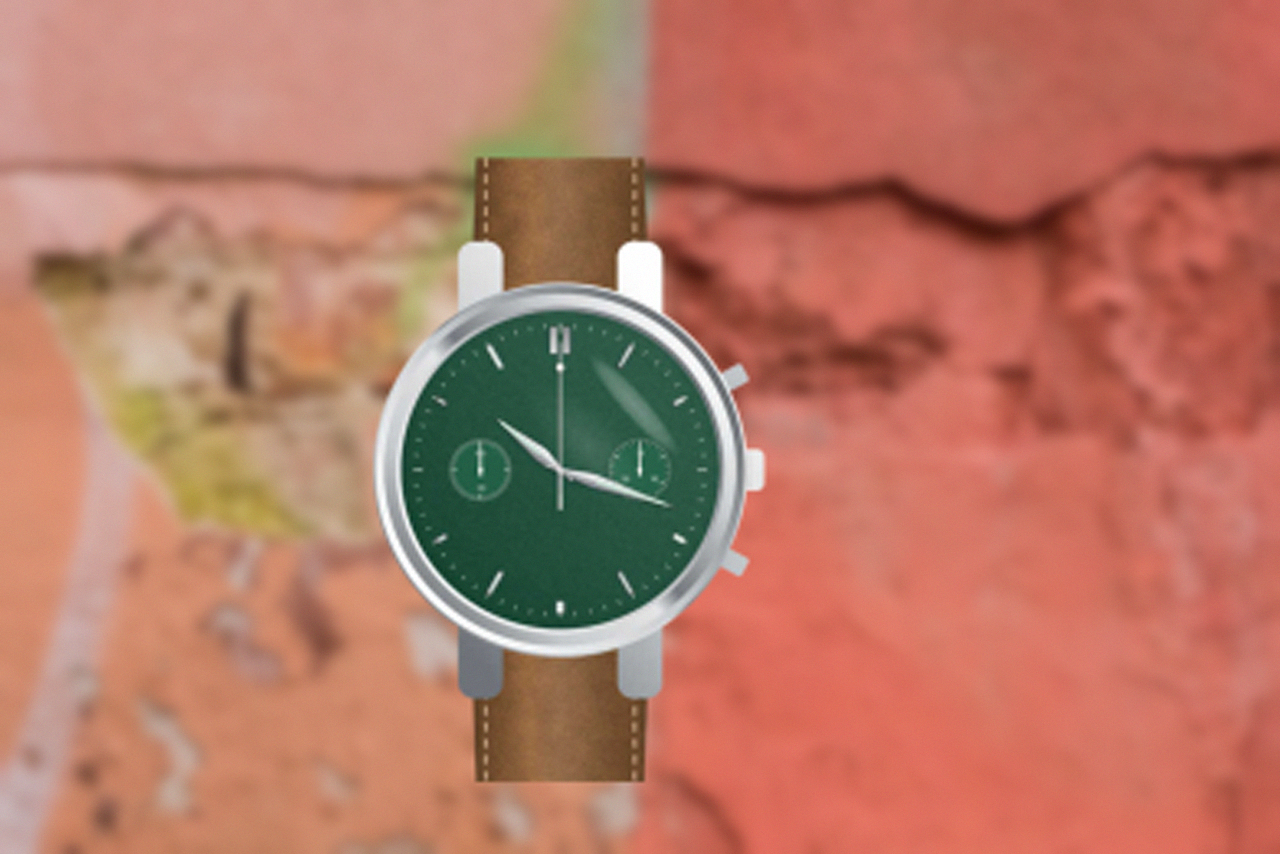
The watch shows 10.18
